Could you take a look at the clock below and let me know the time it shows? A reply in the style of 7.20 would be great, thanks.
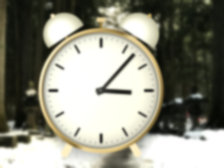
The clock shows 3.07
